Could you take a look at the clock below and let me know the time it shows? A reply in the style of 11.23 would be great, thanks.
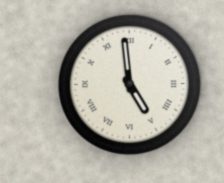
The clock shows 4.59
